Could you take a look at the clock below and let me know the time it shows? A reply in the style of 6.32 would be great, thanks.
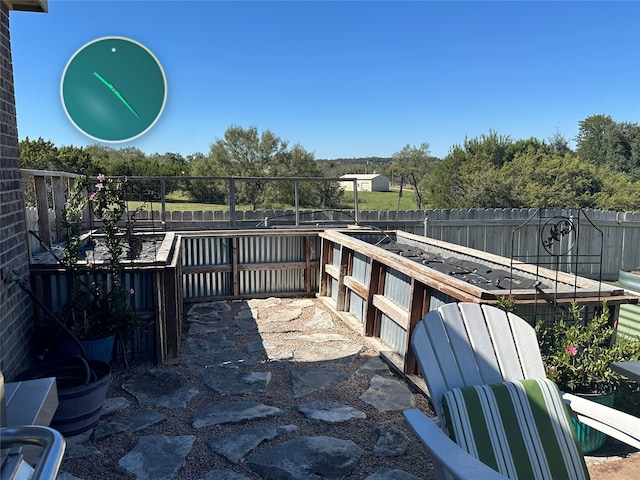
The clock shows 10.23
